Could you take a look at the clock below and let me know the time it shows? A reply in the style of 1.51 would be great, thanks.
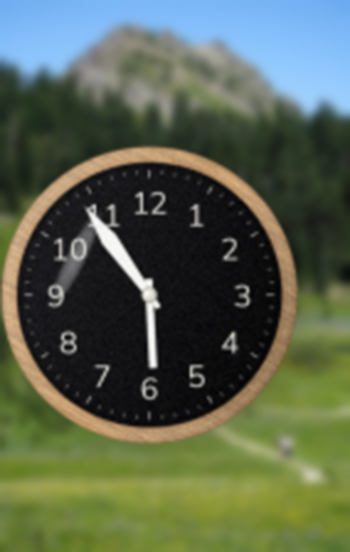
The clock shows 5.54
